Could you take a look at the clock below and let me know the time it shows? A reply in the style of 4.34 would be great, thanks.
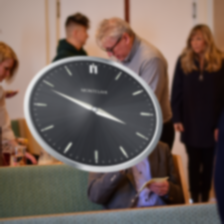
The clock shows 3.49
